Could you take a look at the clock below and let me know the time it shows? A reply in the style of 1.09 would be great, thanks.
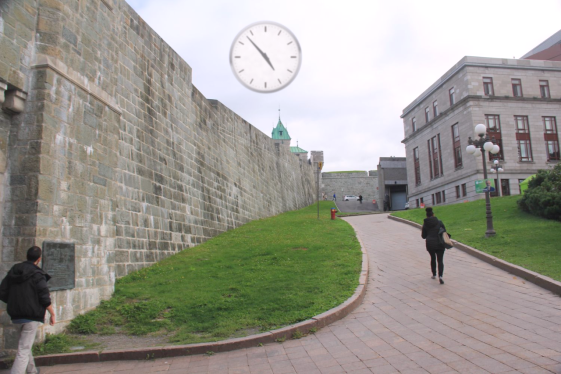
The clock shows 4.53
